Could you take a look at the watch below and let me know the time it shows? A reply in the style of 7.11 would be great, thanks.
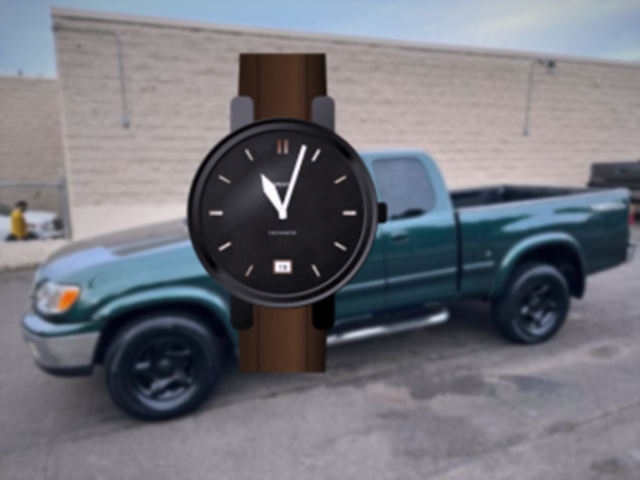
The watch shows 11.03
